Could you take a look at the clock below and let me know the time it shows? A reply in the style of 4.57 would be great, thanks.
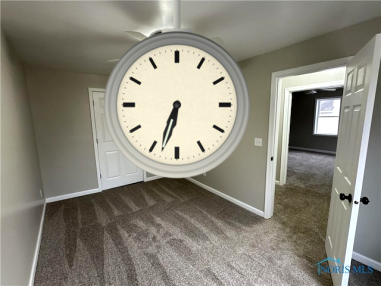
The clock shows 6.33
